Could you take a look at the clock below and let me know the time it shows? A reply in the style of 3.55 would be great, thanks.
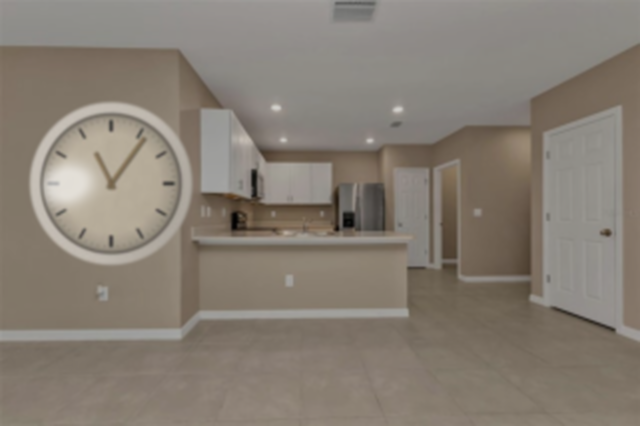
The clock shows 11.06
